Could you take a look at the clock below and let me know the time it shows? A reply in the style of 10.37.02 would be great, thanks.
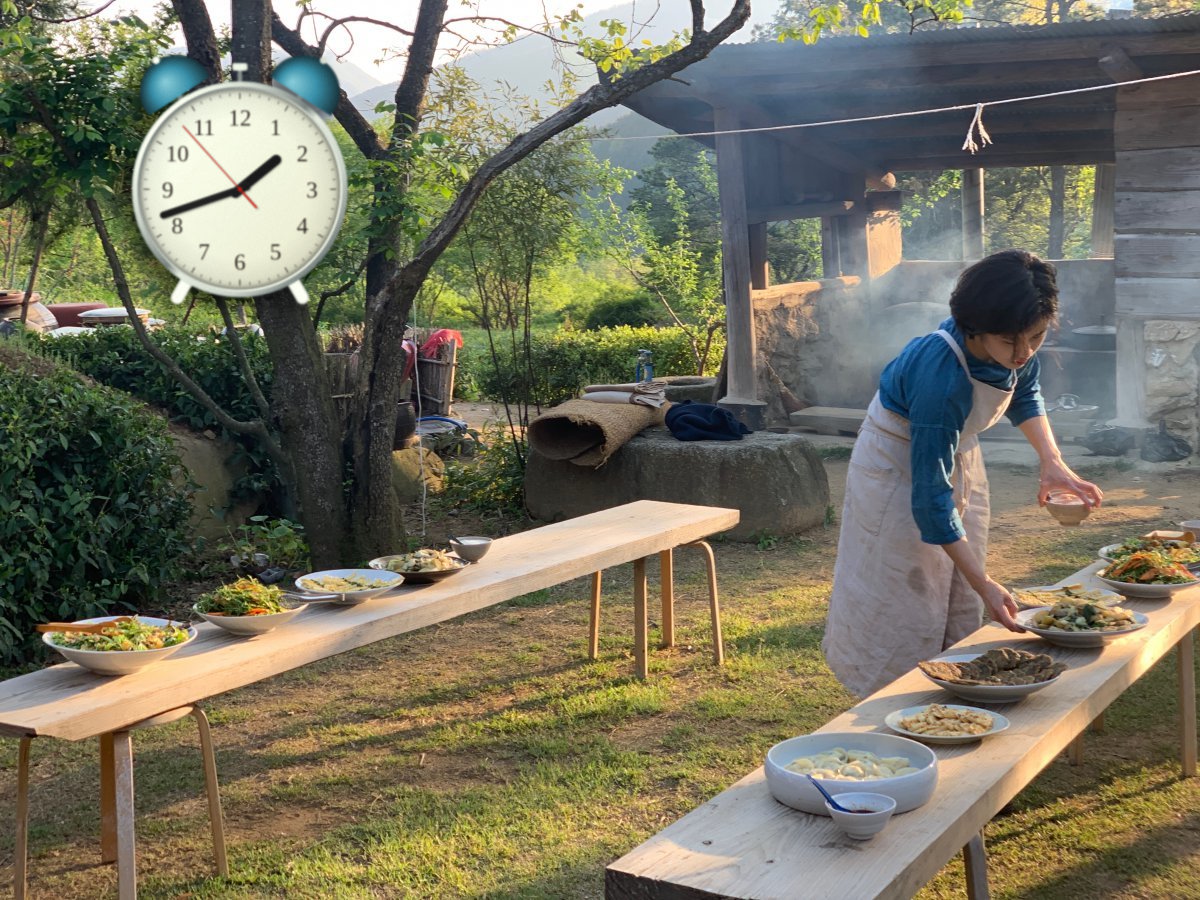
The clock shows 1.41.53
